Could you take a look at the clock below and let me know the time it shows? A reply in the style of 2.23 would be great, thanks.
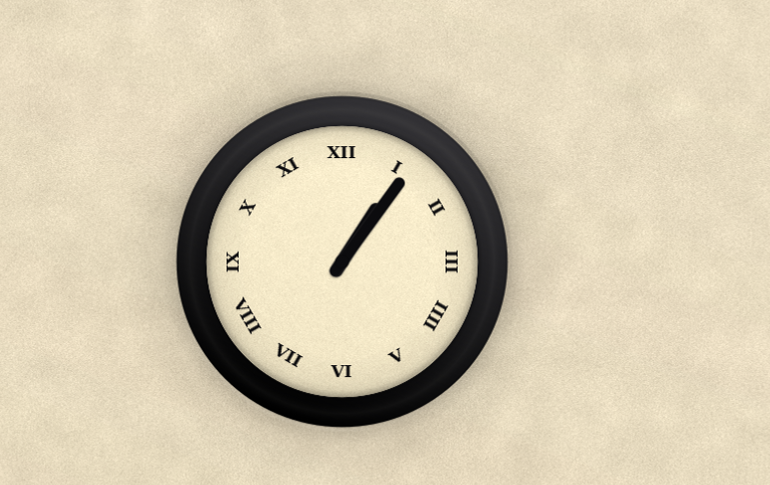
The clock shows 1.06
